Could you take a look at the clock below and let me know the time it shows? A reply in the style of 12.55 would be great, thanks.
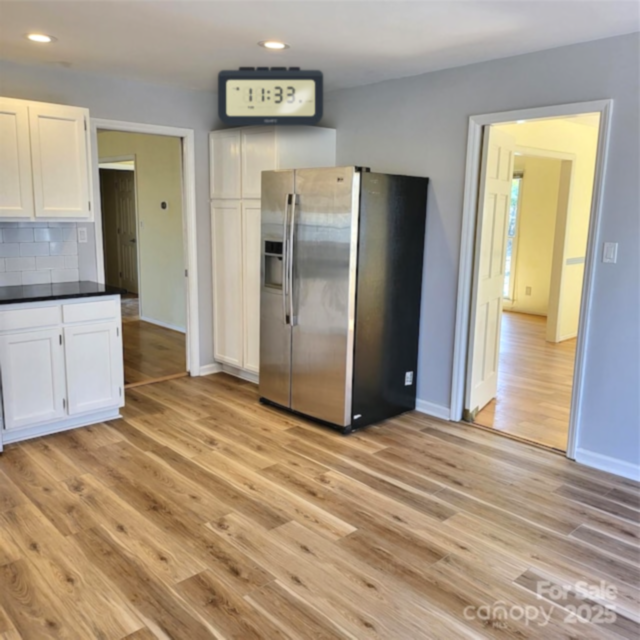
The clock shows 11.33
